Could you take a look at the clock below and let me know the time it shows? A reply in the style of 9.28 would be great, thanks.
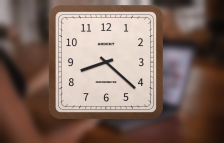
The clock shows 8.22
